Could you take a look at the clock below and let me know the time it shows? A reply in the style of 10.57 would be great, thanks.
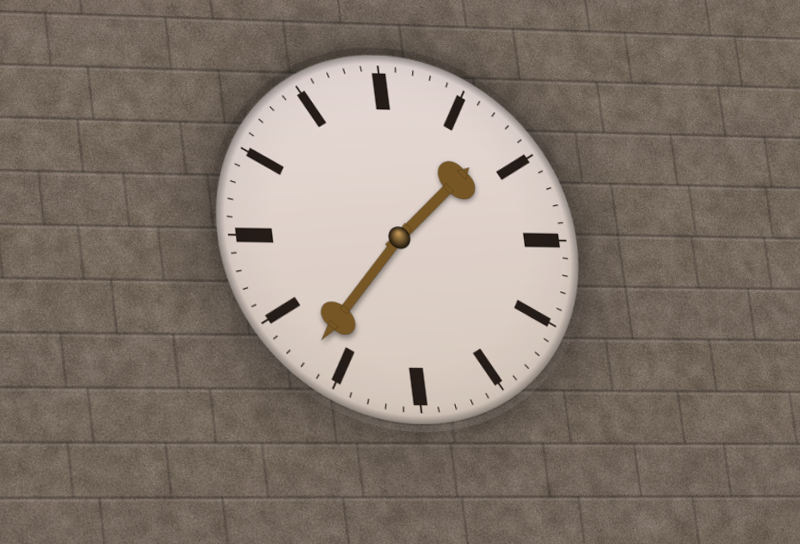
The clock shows 1.37
